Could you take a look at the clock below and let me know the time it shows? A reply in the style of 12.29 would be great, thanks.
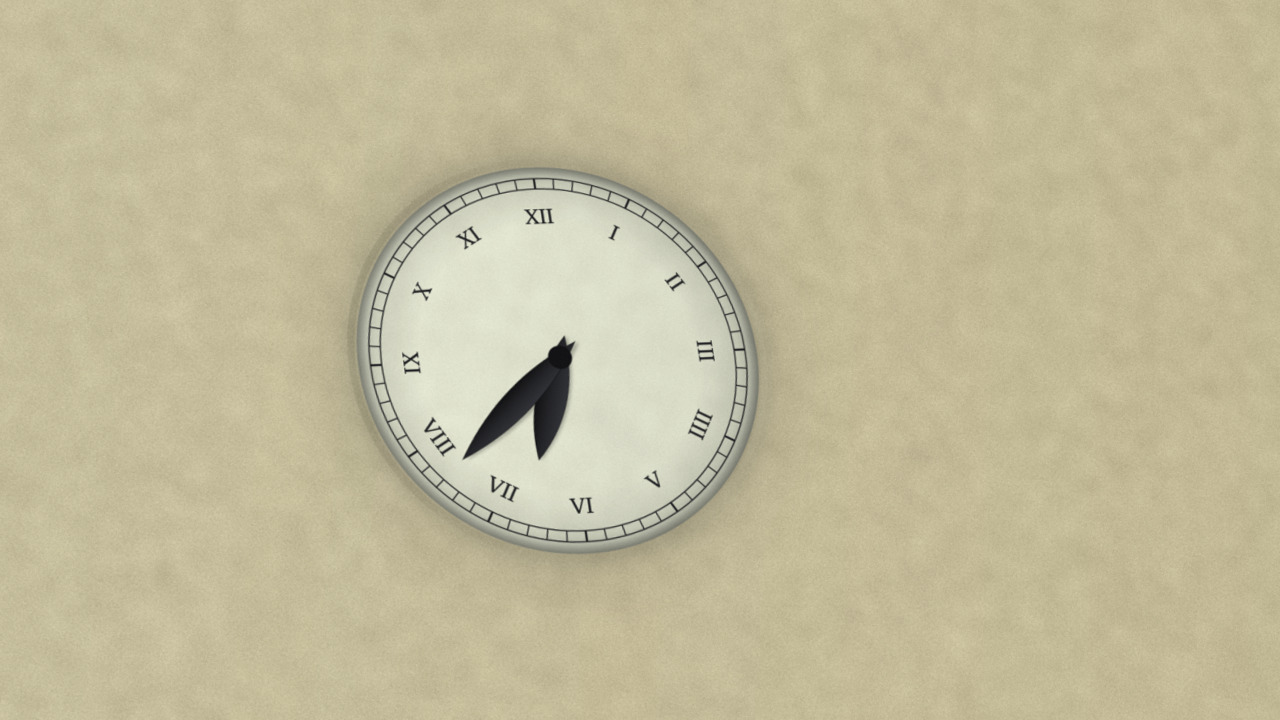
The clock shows 6.38
